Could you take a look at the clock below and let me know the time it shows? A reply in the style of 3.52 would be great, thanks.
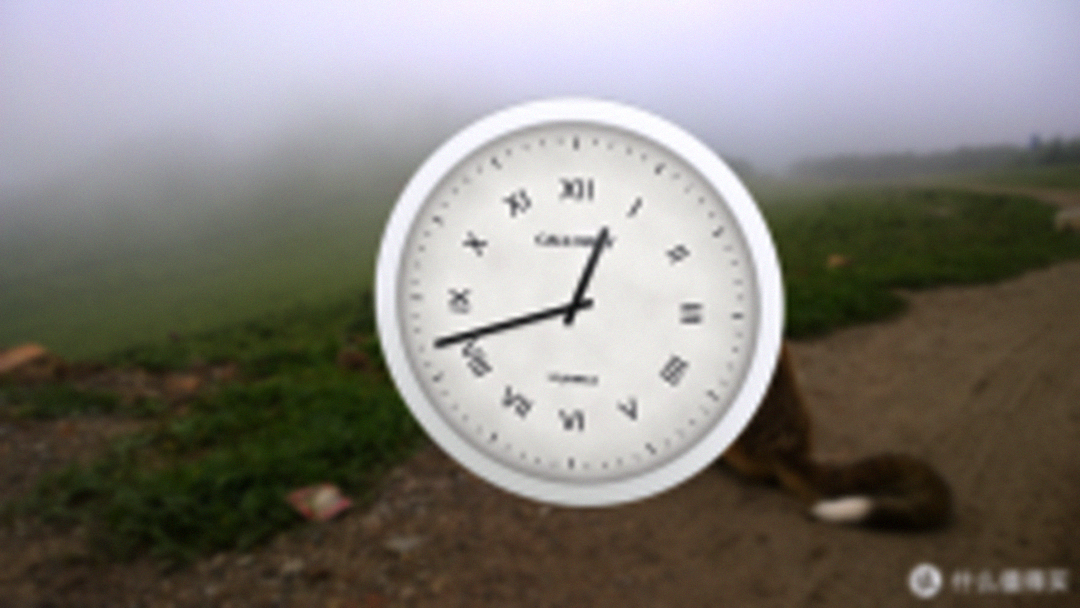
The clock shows 12.42
